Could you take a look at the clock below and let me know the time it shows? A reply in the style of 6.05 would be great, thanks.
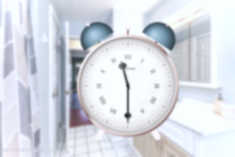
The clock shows 11.30
